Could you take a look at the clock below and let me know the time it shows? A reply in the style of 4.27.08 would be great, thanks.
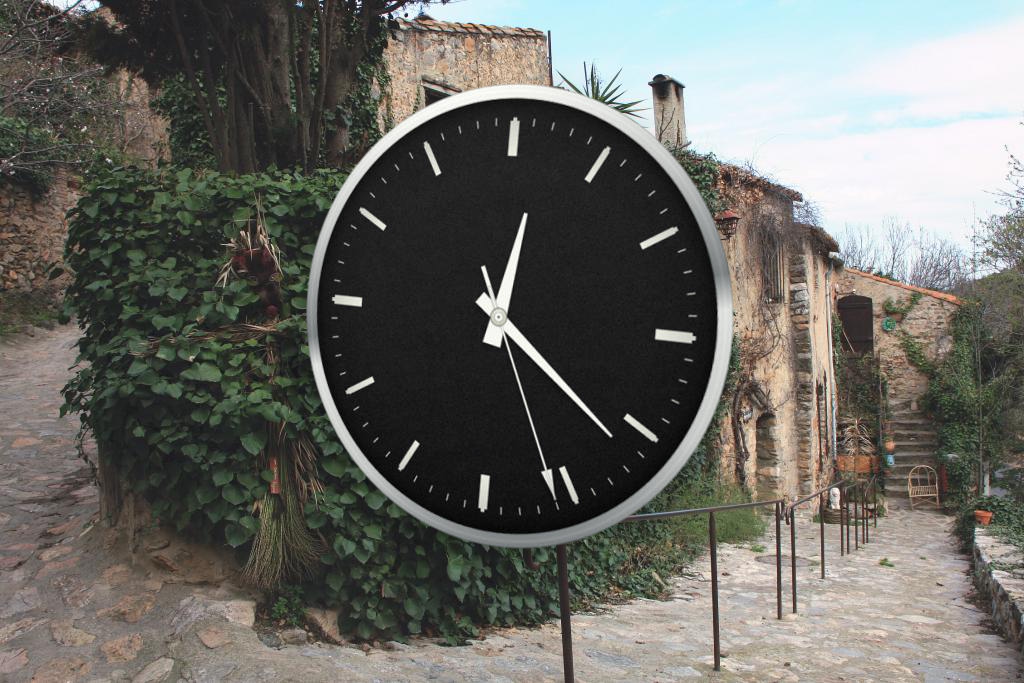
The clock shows 12.21.26
